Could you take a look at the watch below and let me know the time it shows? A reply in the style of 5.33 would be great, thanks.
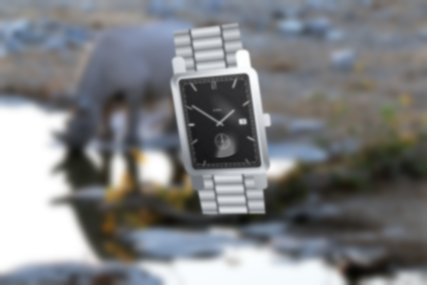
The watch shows 1.51
